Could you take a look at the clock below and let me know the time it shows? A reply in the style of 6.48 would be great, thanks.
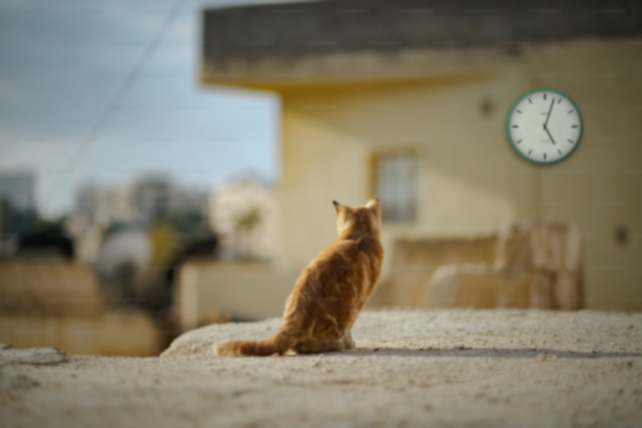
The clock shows 5.03
